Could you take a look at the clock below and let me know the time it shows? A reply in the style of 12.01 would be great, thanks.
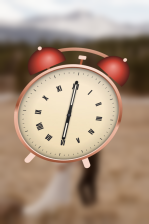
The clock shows 6.00
